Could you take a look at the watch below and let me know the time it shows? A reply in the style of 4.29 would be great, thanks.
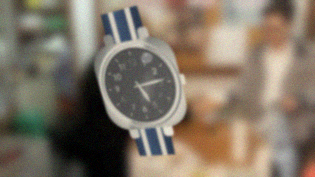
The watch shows 5.14
